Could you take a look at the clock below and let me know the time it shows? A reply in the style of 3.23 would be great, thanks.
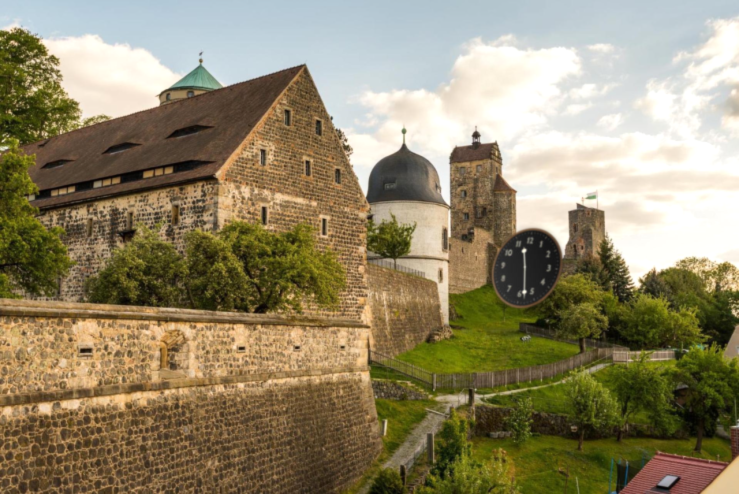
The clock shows 11.28
